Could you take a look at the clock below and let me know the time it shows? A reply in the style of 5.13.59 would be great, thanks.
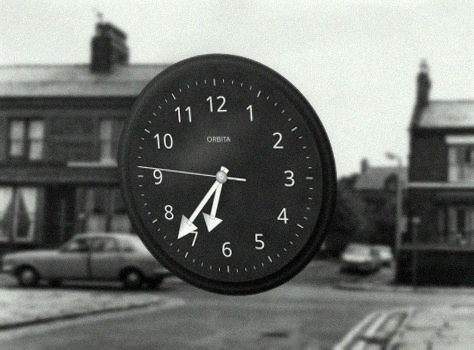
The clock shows 6.36.46
